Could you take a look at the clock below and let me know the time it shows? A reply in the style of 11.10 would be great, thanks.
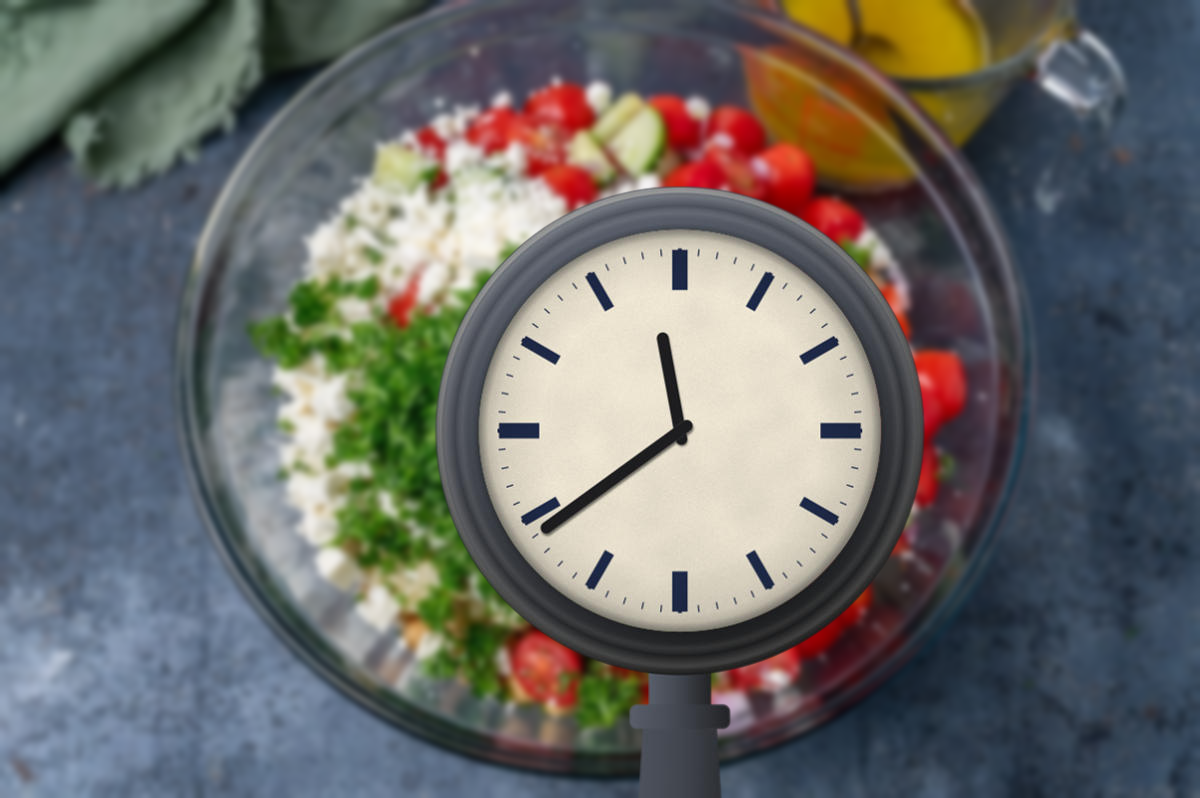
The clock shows 11.39
